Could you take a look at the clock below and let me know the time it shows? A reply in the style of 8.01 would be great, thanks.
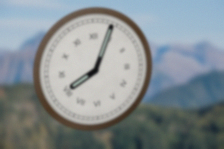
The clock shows 8.04
